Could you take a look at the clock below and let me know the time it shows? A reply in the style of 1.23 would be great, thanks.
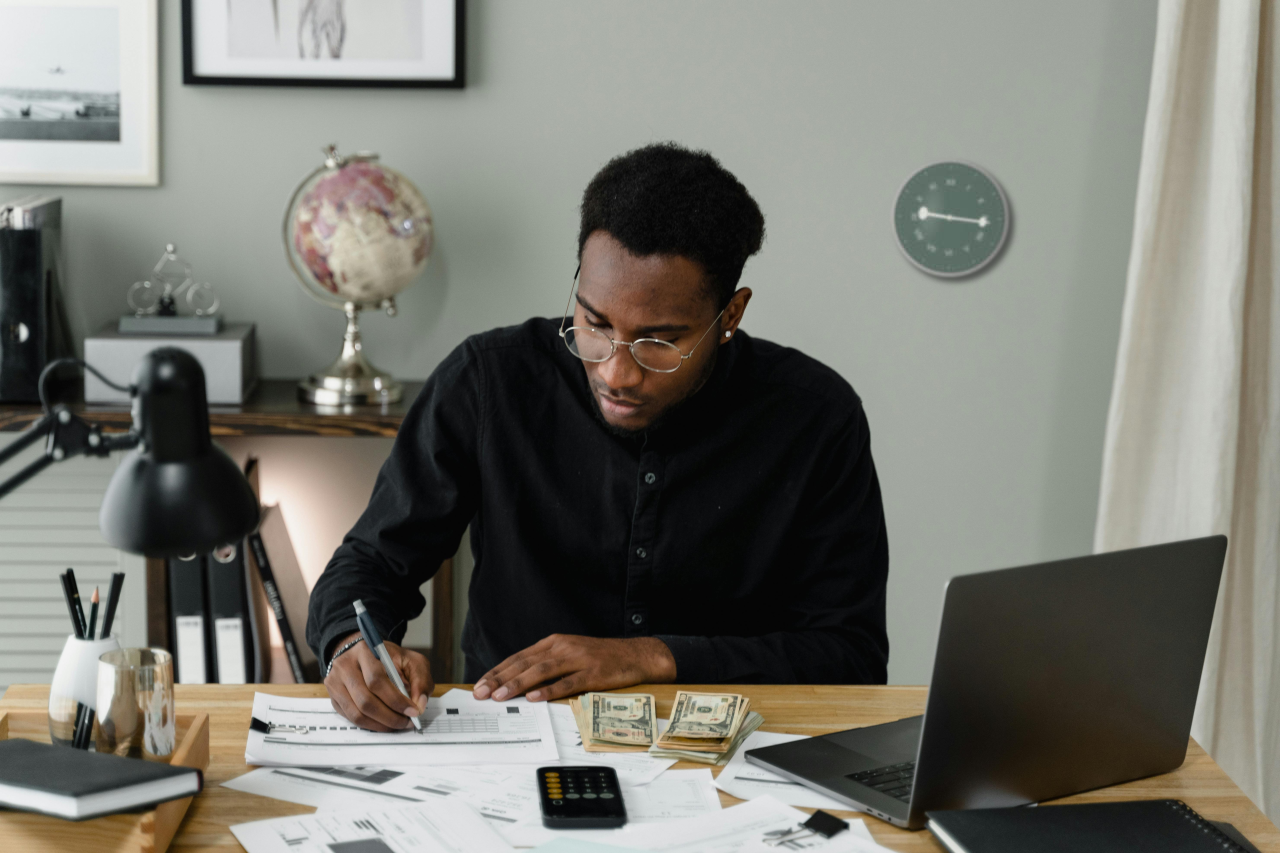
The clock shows 9.16
